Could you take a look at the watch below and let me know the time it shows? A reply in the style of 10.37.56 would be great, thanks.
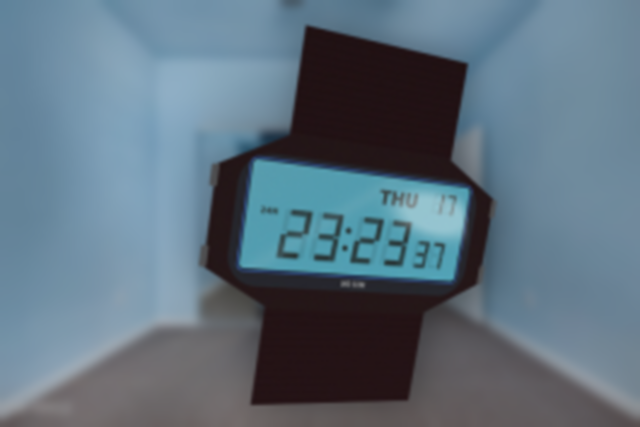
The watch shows 23.23.37
